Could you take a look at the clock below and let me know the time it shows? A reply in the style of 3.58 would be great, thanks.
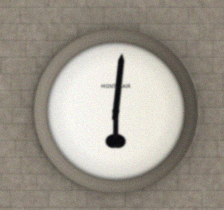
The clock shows 6.01
